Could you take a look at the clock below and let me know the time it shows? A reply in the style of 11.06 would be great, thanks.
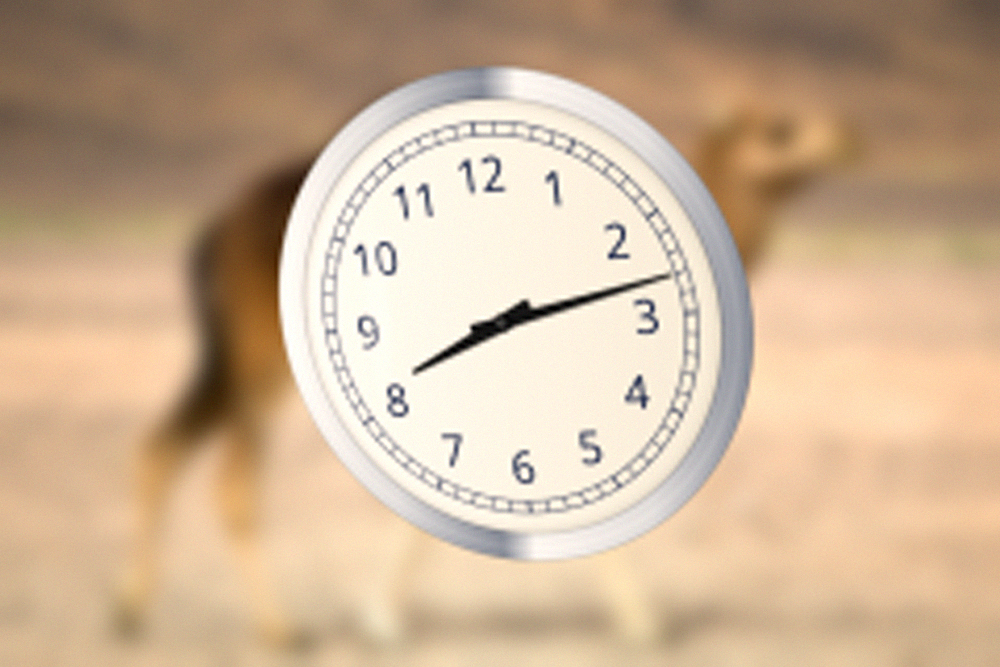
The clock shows 8.13
